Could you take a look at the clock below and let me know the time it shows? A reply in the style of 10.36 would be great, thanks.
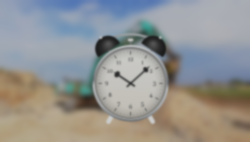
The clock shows 10.08
